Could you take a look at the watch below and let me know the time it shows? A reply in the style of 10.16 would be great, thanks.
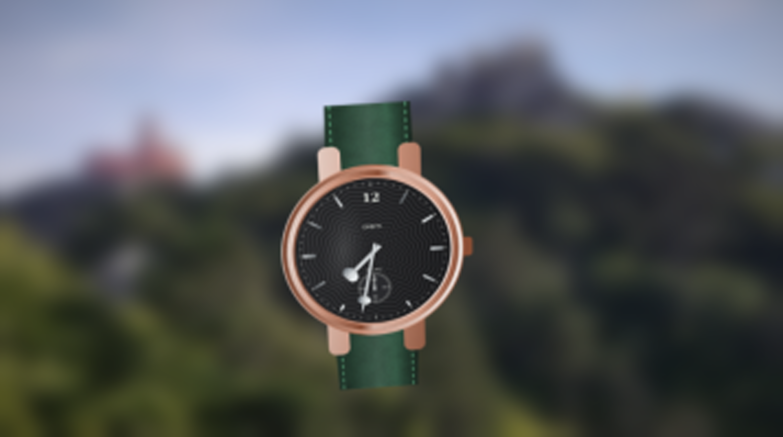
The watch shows 7.32
